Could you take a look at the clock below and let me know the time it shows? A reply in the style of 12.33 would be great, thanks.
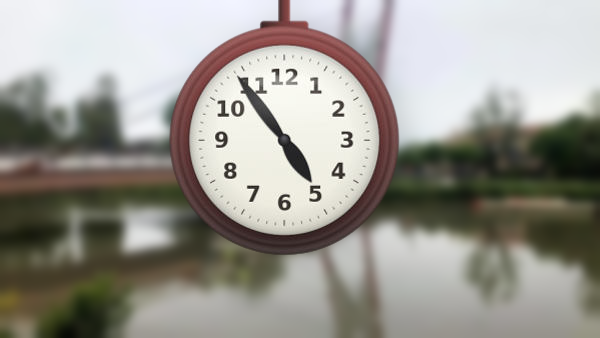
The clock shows 4.54
